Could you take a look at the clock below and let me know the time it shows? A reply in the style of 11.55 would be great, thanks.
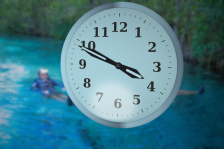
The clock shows 3.49
